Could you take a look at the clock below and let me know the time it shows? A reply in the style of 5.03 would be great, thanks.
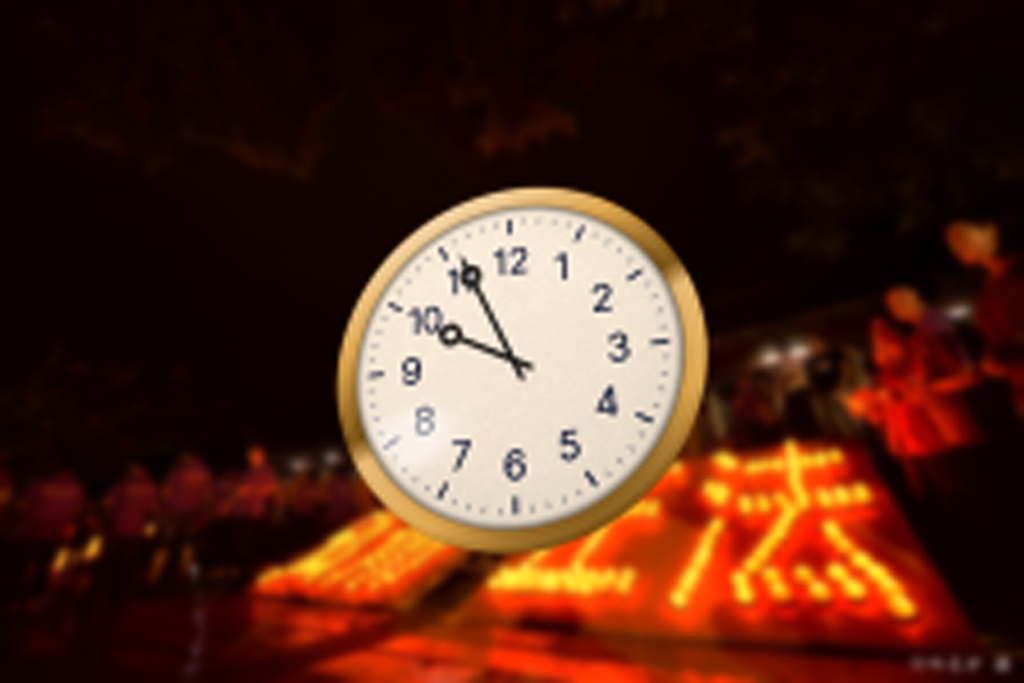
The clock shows 9.56
